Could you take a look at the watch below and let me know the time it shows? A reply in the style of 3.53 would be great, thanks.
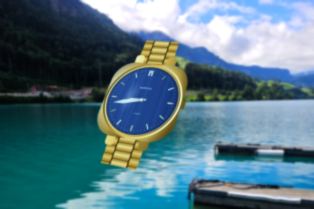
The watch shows 8.43
